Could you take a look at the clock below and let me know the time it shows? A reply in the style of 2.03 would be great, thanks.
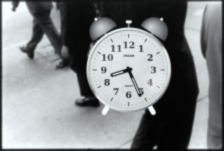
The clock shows 8.26
